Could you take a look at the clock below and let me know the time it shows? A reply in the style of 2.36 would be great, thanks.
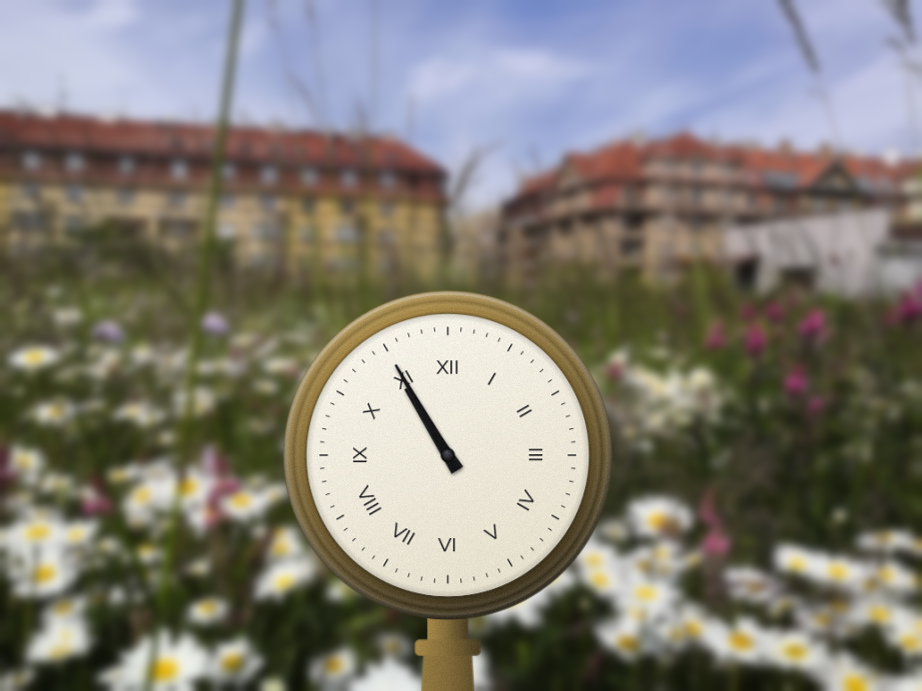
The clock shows 10.55
